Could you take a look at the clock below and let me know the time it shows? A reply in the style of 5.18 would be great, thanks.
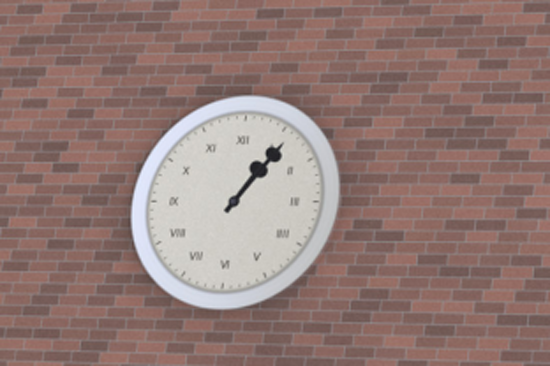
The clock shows 1.06
